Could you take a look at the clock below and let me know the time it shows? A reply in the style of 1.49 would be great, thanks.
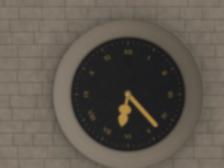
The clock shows 6.23
